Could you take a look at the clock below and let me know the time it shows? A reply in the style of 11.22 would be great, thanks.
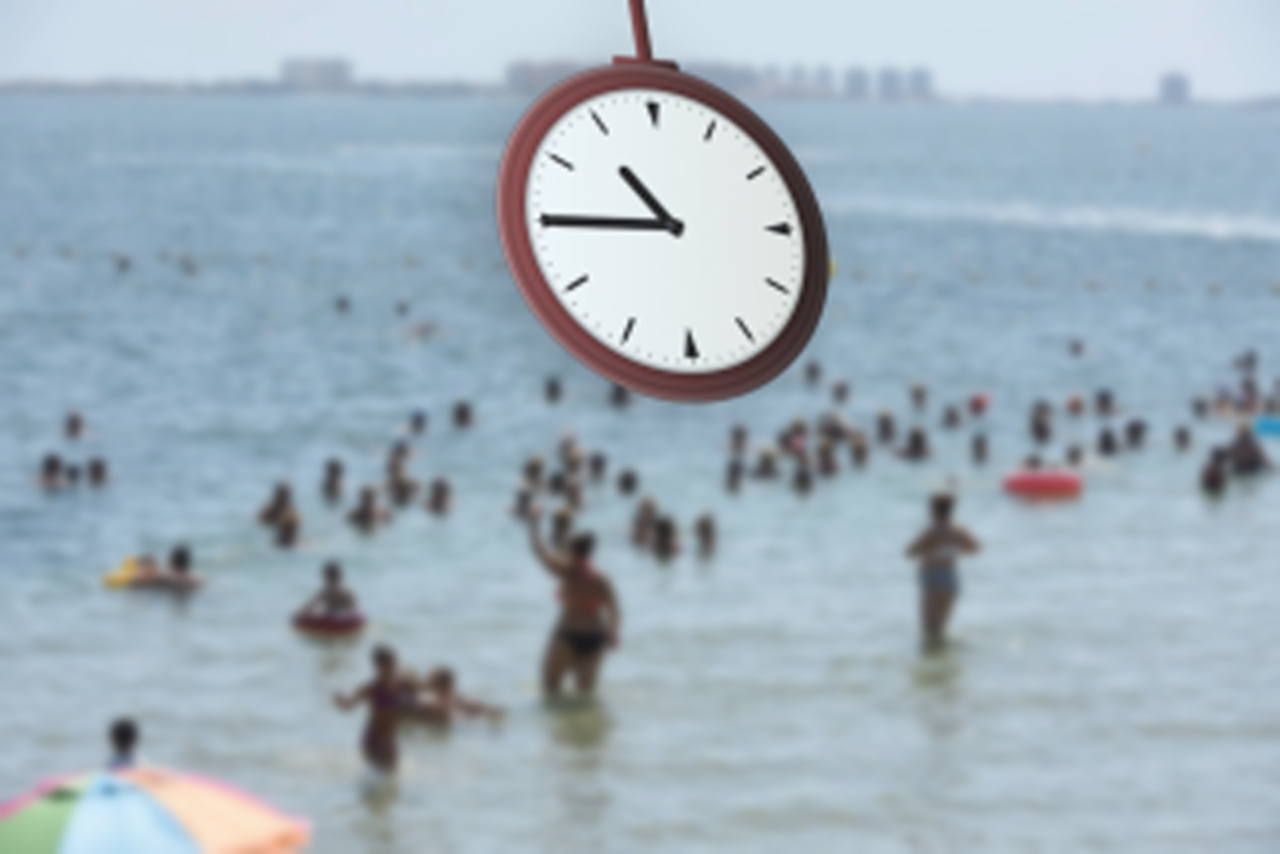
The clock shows 10.45
